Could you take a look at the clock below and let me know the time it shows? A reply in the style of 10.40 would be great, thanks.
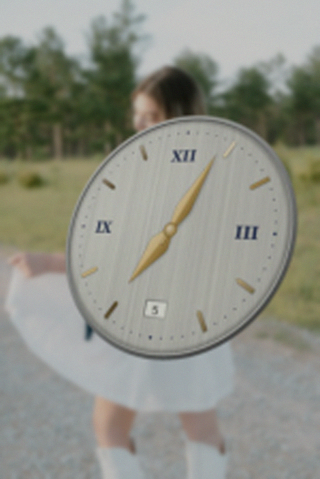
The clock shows 7.04
